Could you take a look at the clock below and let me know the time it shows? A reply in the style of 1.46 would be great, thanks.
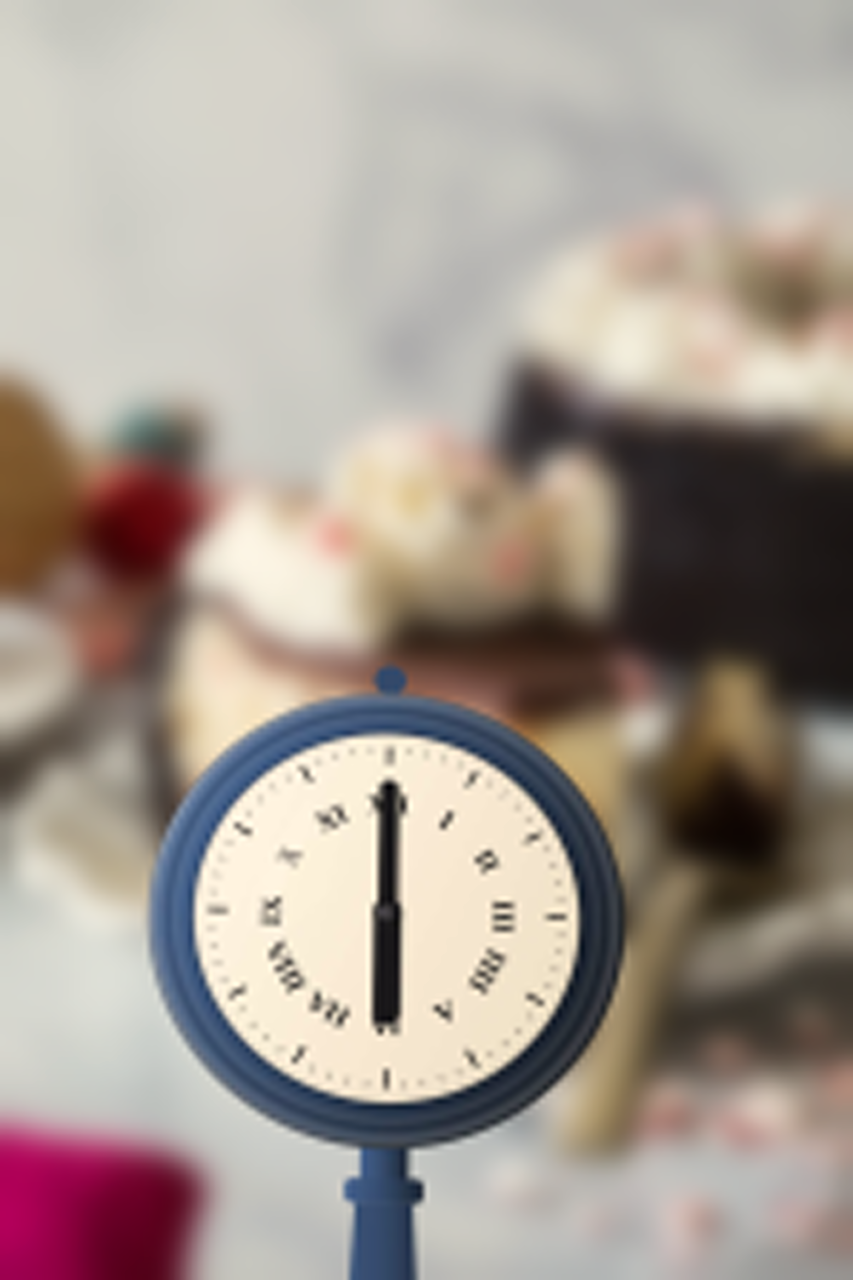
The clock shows 6.00
